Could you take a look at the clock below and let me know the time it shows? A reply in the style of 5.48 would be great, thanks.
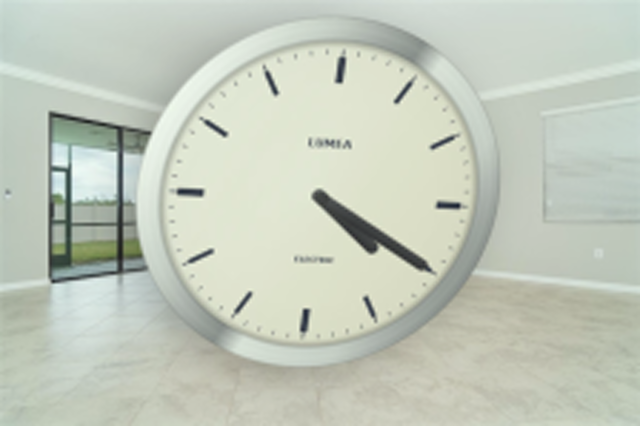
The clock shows 4.20
